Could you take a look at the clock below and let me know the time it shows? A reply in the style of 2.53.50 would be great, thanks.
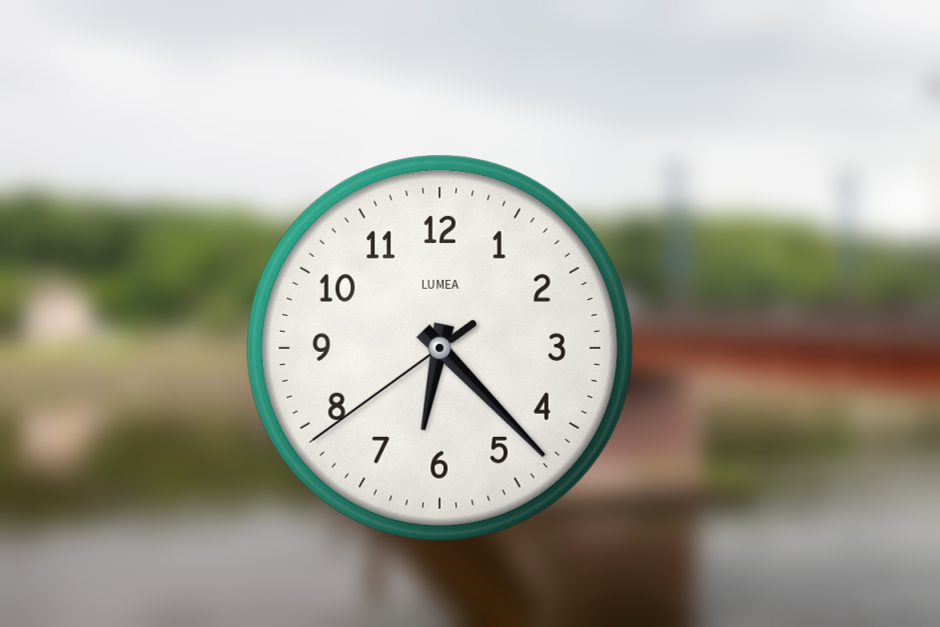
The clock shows 6.22.39
